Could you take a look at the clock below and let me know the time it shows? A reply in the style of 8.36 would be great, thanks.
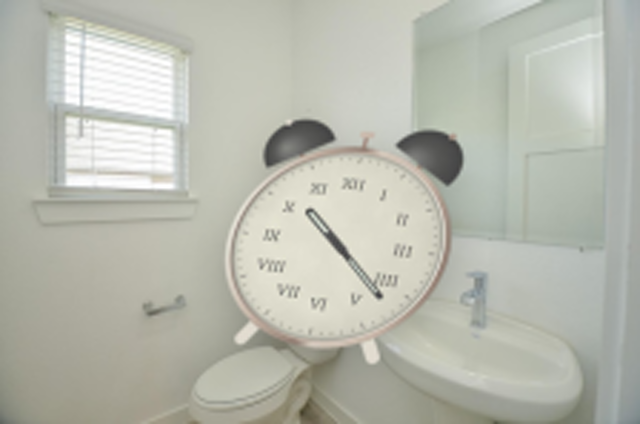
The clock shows 10.22
